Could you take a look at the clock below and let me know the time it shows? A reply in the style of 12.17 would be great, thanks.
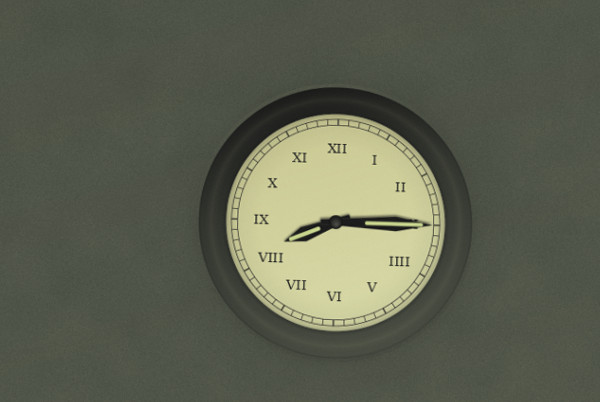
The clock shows 8.15
